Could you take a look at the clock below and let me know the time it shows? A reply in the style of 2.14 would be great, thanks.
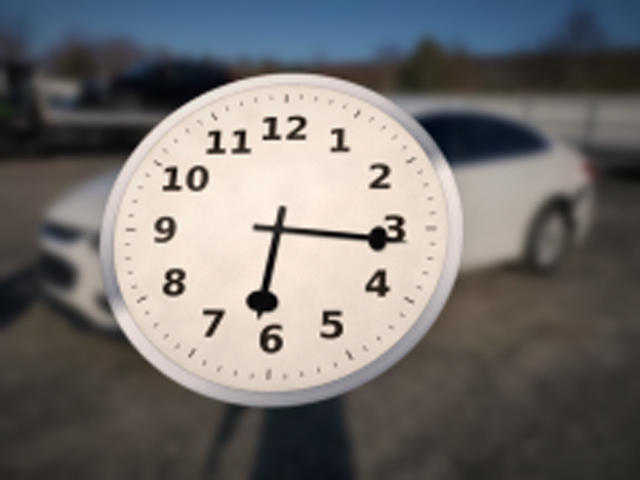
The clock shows 6.16
